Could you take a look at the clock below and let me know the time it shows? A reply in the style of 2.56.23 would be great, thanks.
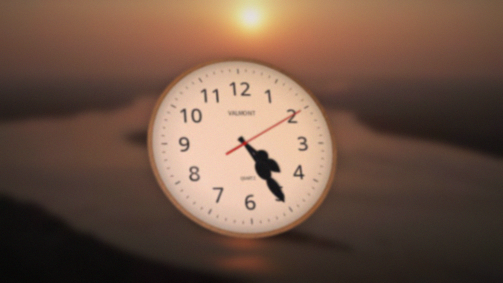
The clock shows 4.25.10
